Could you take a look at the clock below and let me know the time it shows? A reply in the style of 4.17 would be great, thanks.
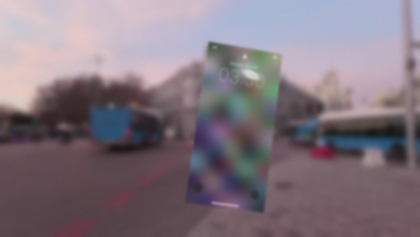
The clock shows 3.50
